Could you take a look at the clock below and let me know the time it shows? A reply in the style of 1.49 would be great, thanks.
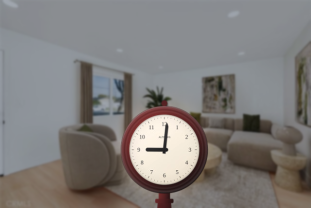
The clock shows 9.01
